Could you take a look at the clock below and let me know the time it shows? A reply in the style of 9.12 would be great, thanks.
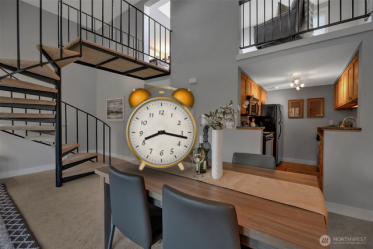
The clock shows 8.17
